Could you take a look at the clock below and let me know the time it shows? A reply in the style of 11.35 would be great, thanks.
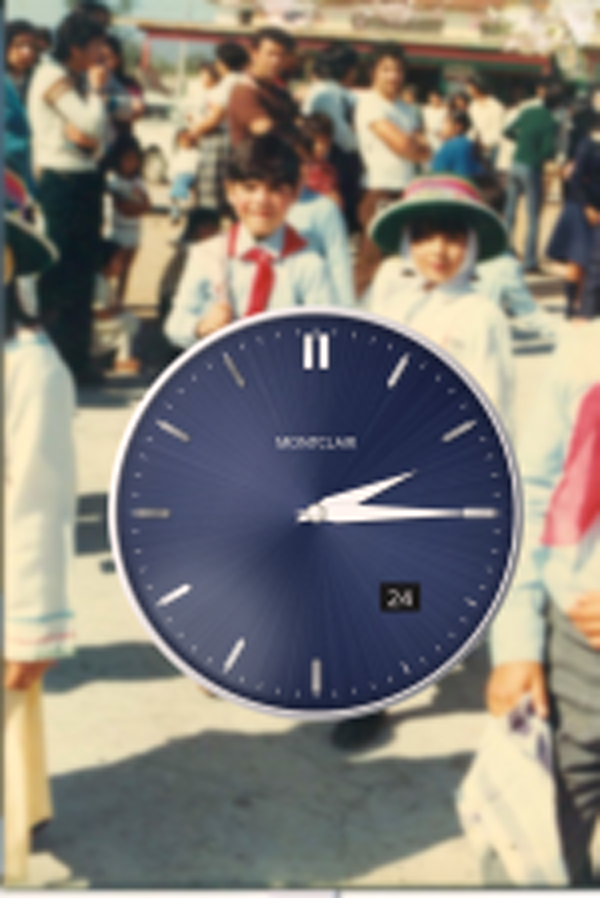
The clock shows 2.15
